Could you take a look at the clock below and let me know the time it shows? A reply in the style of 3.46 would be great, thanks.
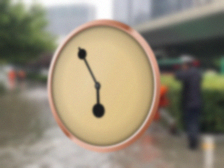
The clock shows 5.55
